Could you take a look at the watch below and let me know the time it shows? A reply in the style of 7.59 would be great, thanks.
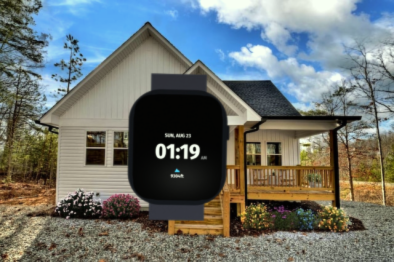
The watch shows 1.19
